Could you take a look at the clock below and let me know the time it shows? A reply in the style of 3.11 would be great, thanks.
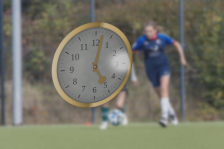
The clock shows 5.02
